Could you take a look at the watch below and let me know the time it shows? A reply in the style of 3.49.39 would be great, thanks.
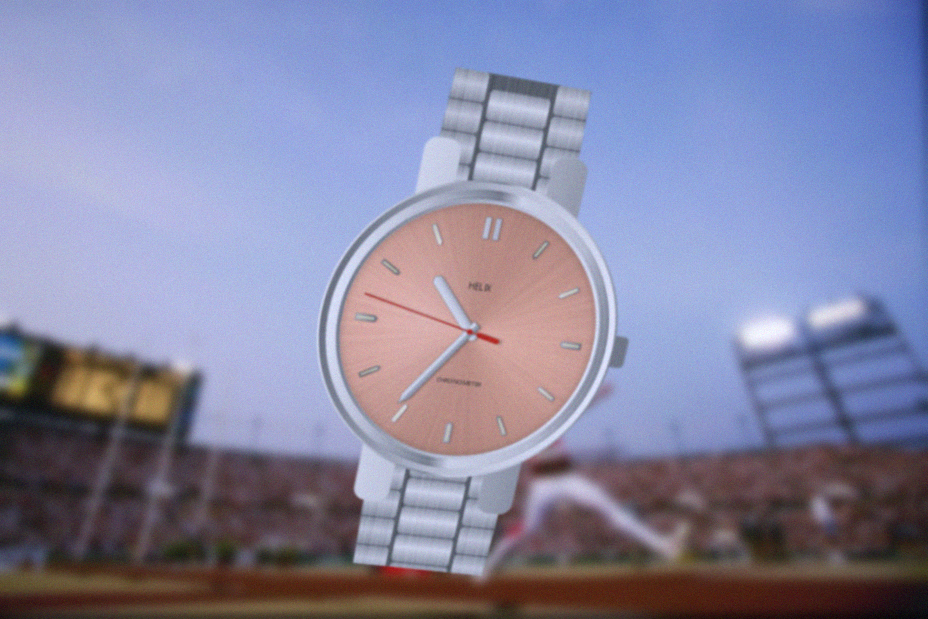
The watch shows 10.35.47
